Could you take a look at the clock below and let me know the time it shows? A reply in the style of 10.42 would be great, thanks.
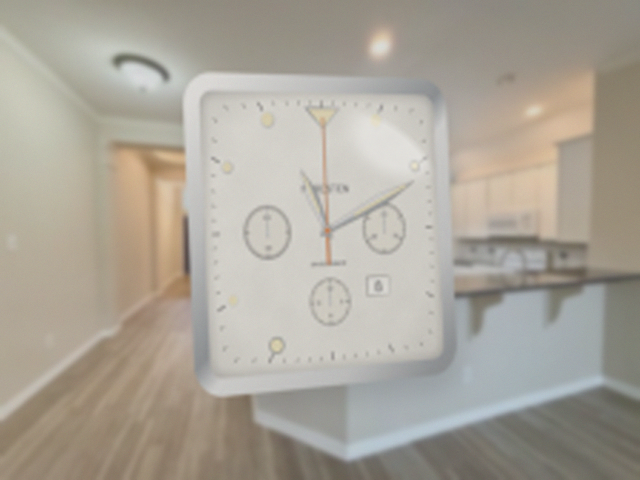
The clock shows 11.11
